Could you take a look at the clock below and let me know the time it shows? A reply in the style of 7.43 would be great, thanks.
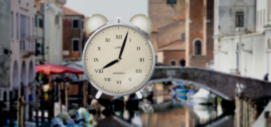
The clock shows 8.03
